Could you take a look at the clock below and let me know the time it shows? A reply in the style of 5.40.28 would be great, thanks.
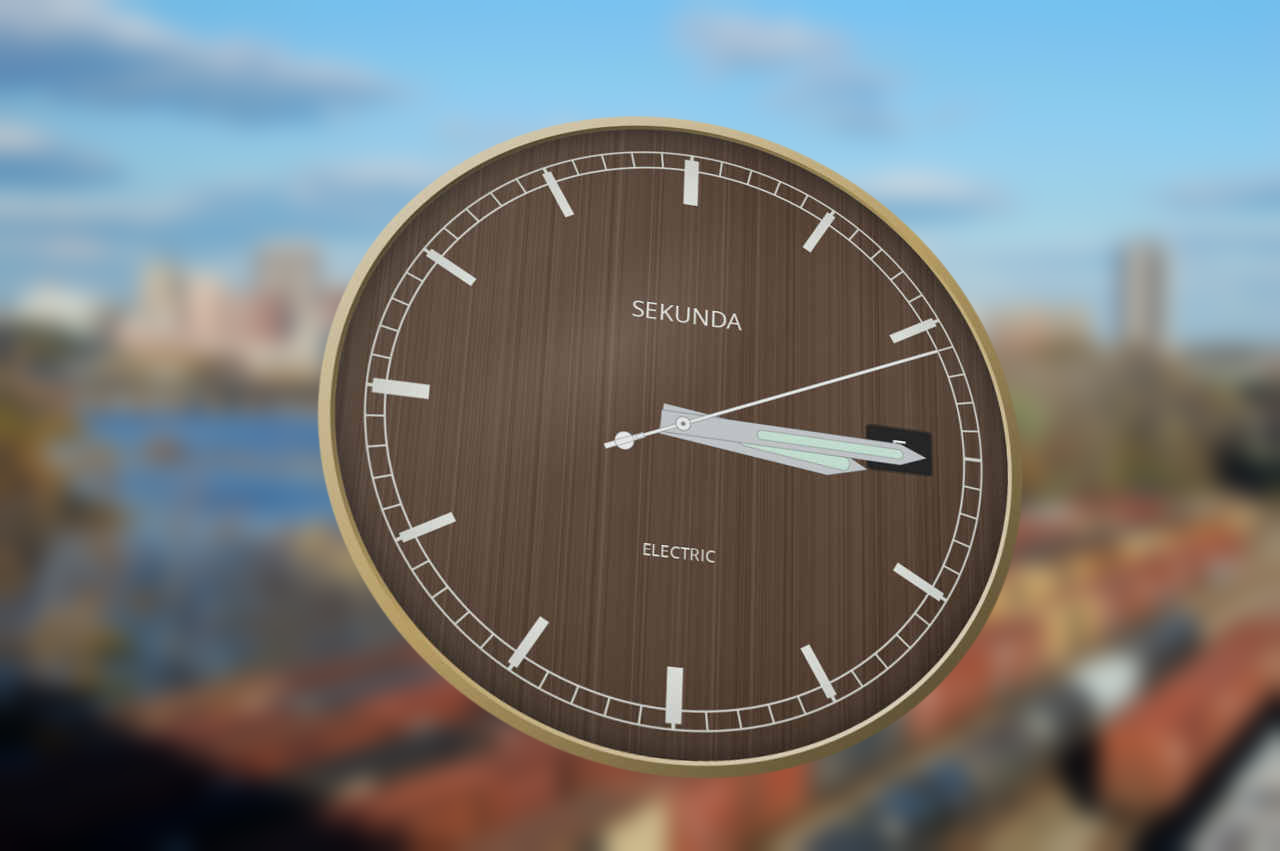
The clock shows 3.15.11
